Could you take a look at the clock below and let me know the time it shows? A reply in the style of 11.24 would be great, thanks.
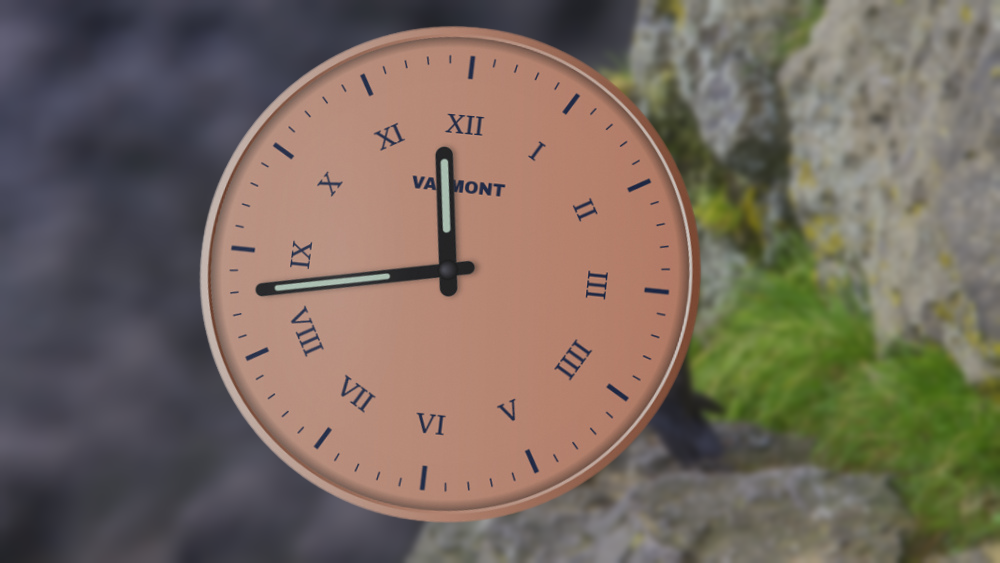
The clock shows 11.43
